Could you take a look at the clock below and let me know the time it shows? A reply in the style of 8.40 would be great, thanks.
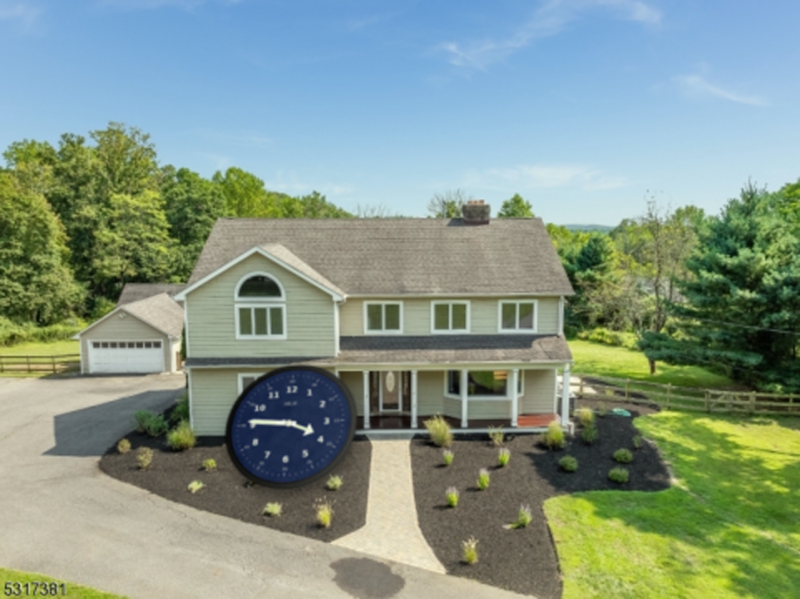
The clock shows 3.46
